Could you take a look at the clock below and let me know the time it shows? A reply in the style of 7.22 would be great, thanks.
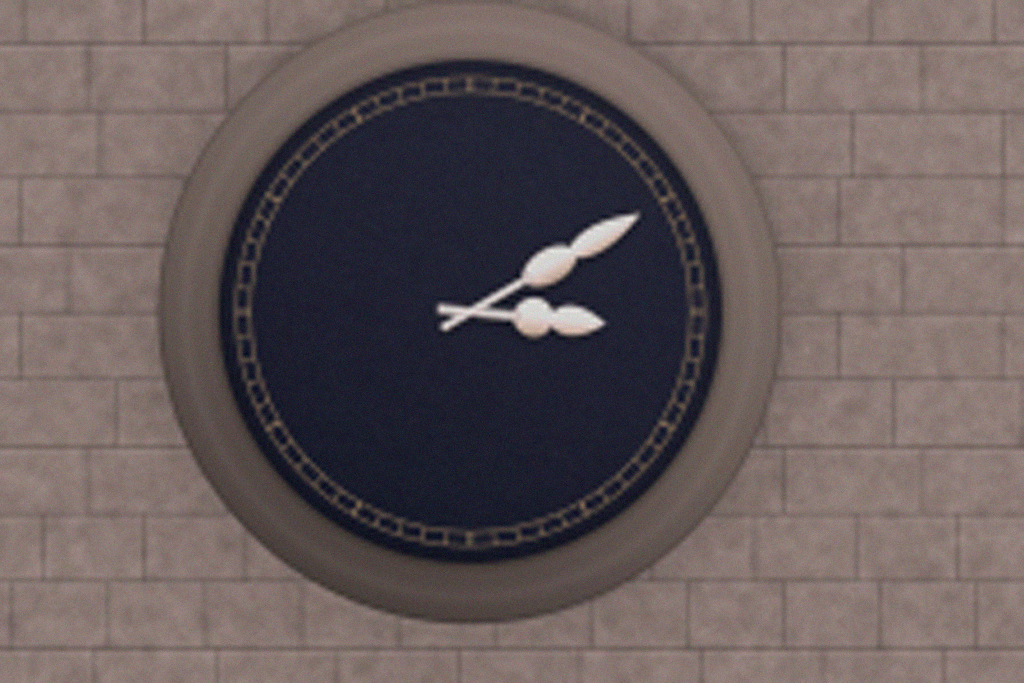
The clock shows 3.10
